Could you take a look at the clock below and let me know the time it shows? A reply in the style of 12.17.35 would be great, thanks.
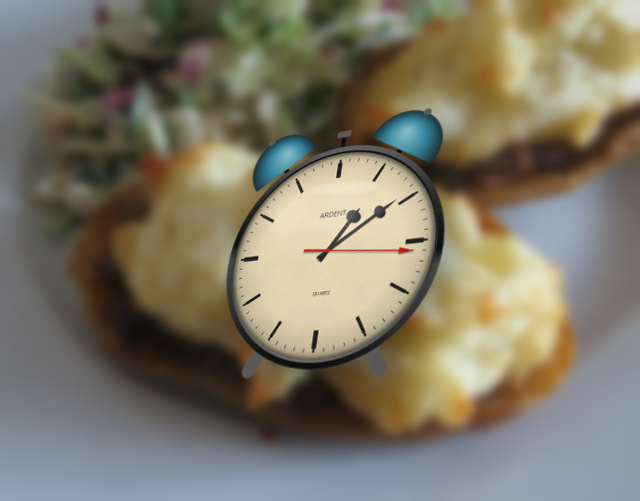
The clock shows 1.09.16
